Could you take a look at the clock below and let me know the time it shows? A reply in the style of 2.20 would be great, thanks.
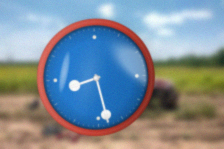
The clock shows 8.28
